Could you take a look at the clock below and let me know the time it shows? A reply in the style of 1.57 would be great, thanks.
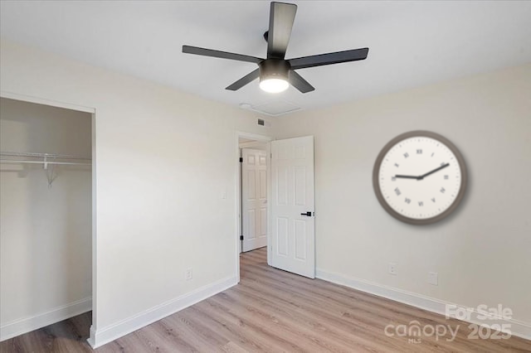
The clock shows 9.11
